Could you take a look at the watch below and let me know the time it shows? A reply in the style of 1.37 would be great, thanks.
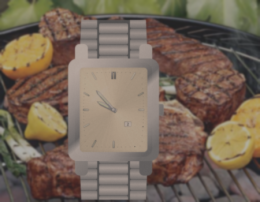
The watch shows 9.53
